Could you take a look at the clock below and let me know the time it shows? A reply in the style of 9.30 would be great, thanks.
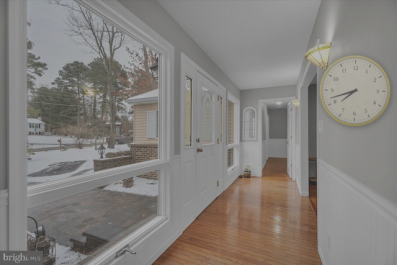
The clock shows 7.42
